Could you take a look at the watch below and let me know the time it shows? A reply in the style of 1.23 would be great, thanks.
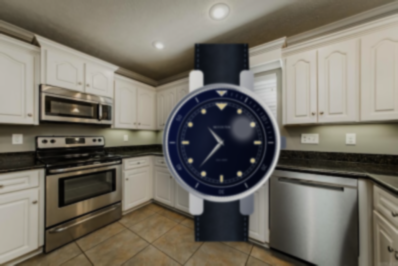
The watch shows 10.37
